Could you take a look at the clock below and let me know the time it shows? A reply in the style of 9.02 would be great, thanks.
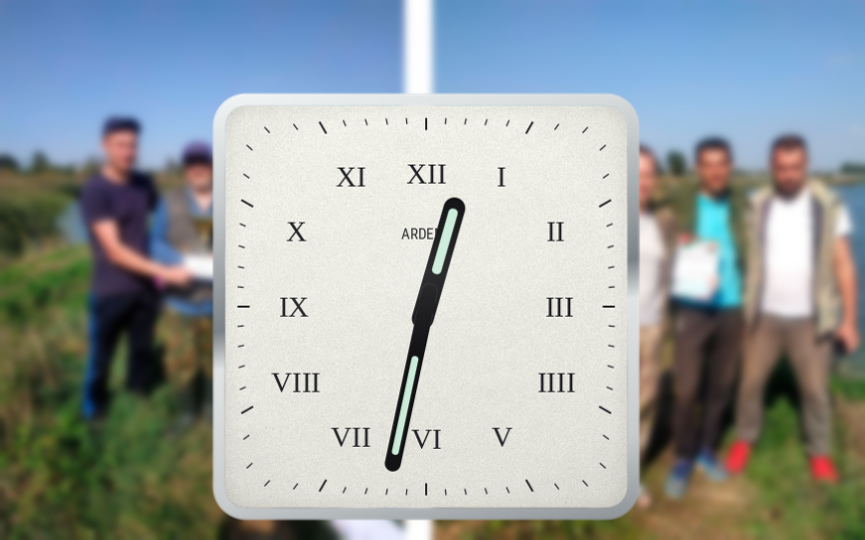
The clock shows 12.32
